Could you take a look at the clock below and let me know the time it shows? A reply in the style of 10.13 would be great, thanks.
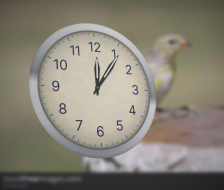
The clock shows 12.06
